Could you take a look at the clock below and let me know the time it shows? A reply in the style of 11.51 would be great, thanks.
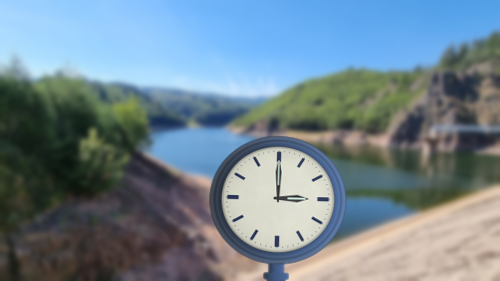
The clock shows 3.00
